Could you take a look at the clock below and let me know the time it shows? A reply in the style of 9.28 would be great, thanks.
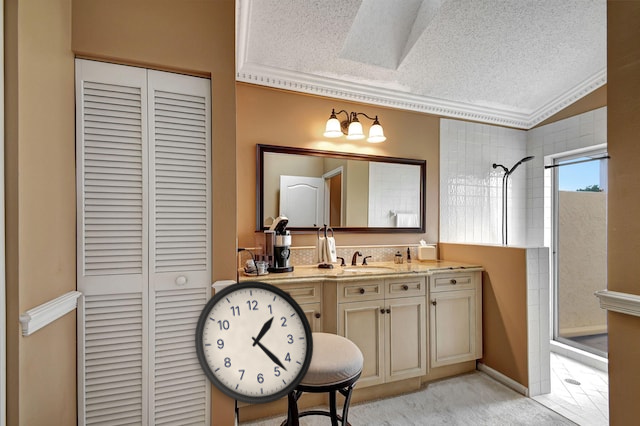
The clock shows 1.23
